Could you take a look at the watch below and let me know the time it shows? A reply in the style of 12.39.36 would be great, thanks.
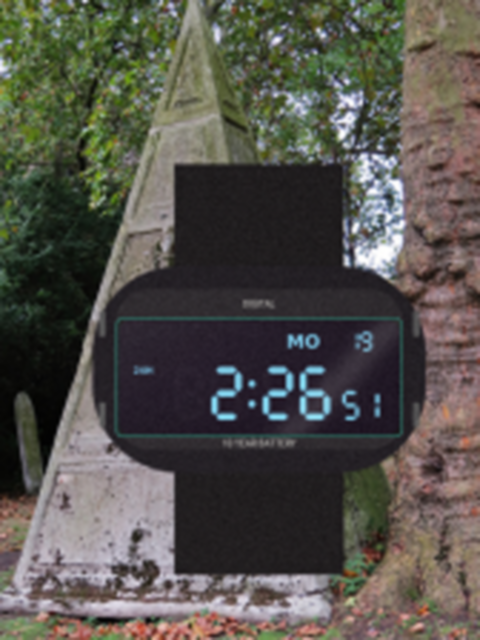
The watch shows 2.26.51
